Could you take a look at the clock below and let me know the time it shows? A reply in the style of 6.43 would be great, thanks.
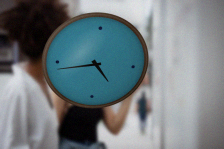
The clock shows 4.43
